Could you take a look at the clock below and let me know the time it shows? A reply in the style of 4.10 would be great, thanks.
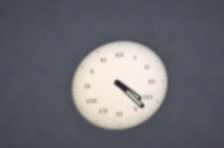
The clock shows 4.23
